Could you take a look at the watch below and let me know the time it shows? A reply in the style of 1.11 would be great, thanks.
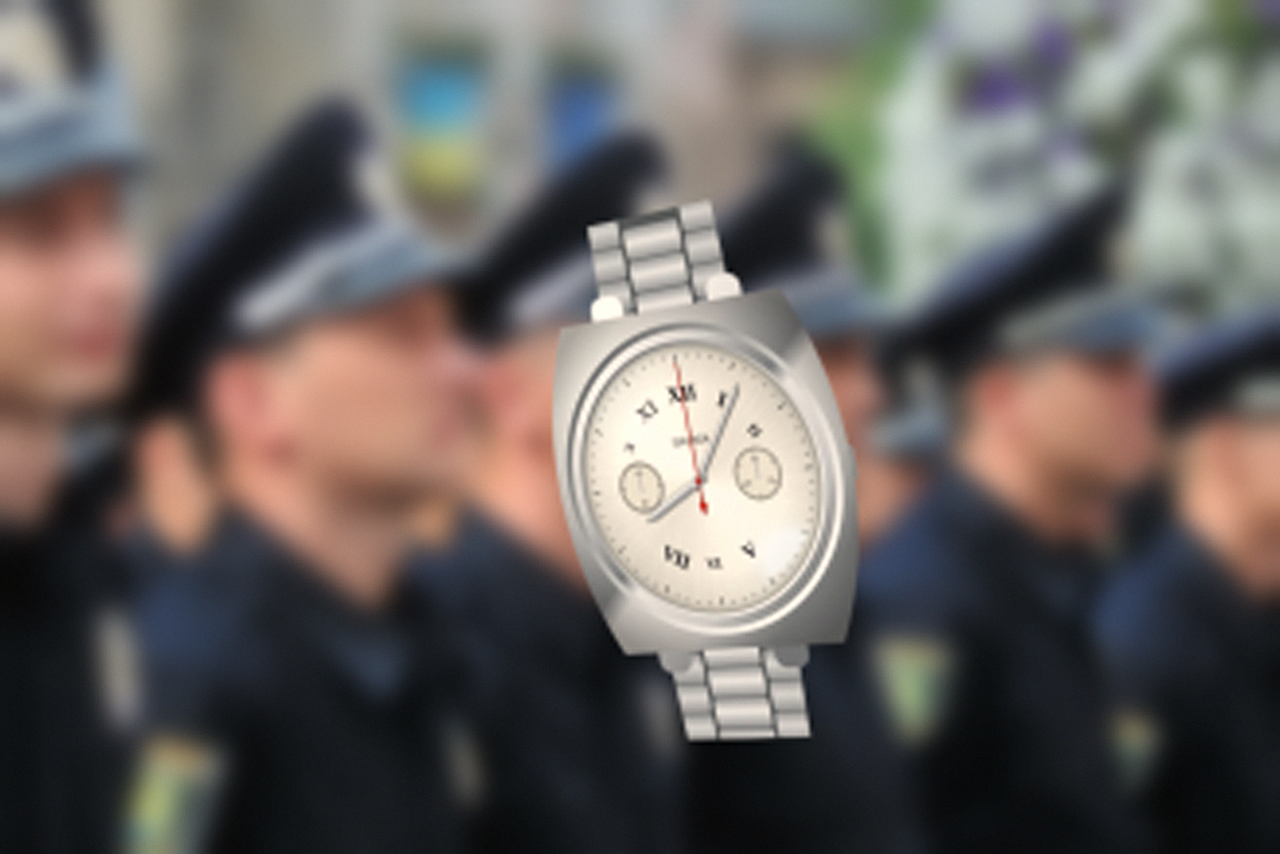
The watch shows 8.06
